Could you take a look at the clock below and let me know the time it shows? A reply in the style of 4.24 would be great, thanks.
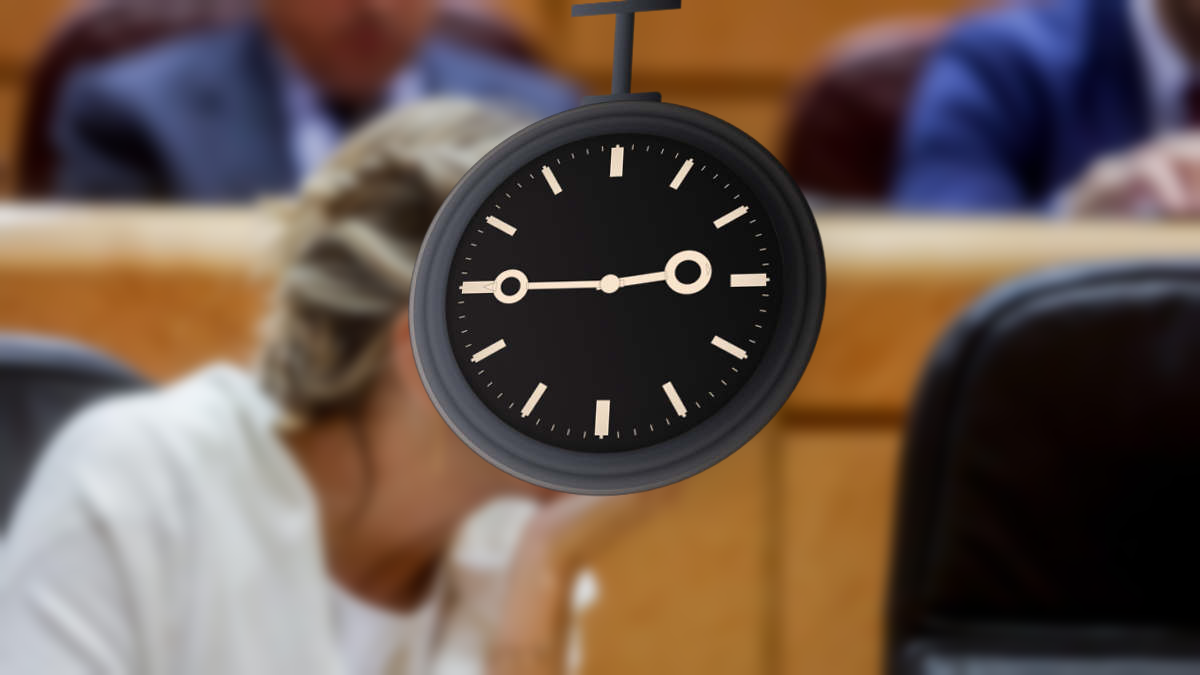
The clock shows 2.45
